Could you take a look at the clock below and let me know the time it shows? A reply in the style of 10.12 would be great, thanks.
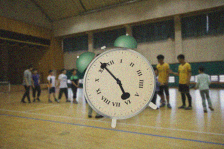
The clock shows 5.57
